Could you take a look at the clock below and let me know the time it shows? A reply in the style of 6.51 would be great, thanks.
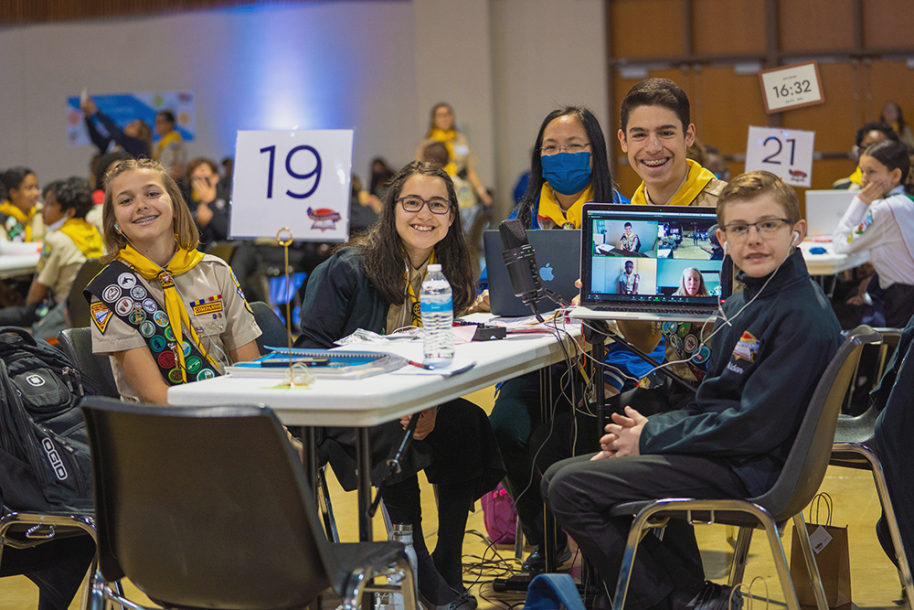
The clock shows 16.32
